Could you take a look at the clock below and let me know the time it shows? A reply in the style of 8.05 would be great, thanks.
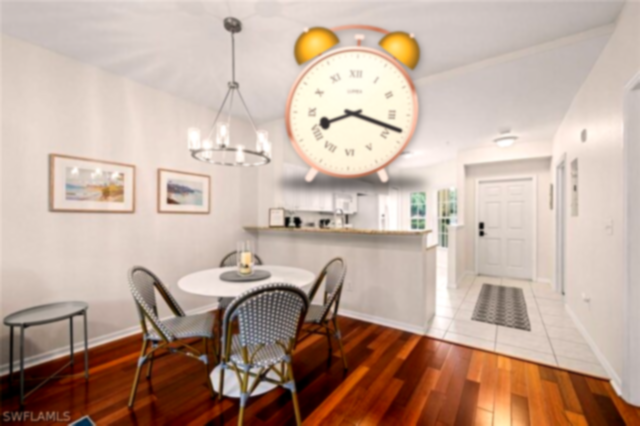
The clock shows 8.18
